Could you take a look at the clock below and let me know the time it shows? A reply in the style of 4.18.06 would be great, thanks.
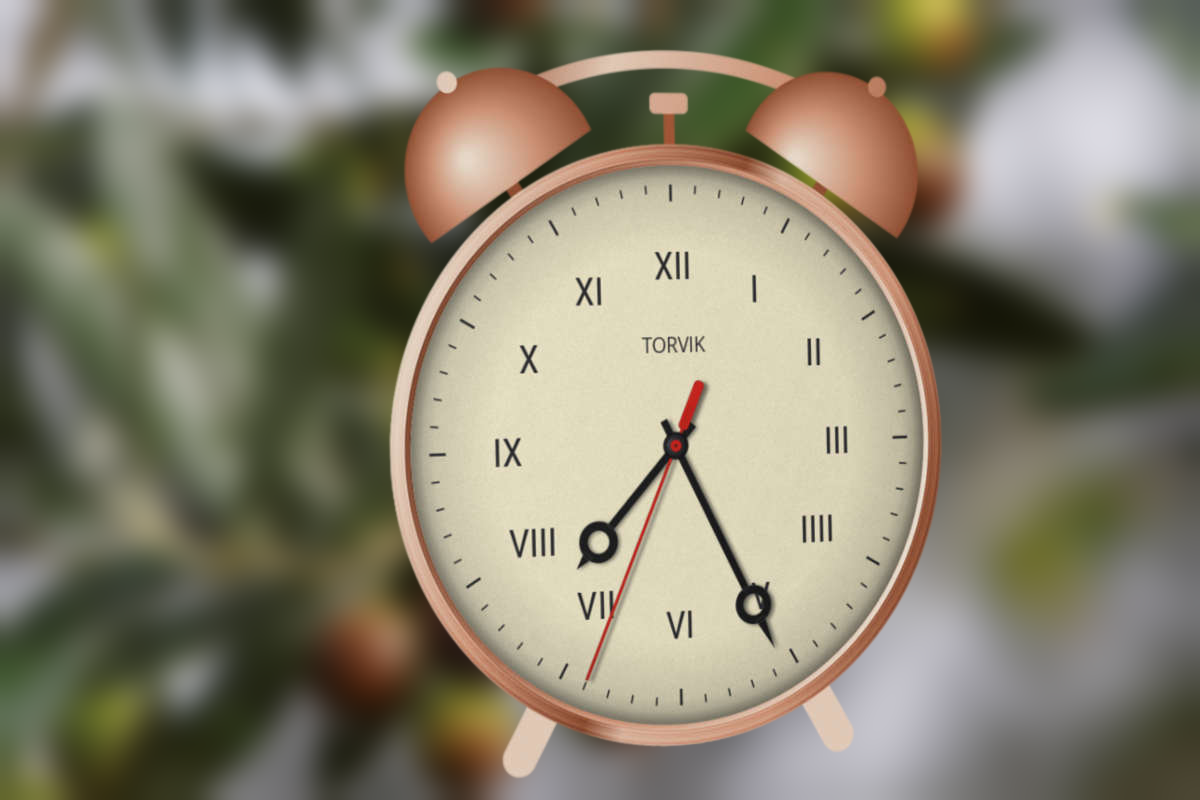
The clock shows 7.25.34
